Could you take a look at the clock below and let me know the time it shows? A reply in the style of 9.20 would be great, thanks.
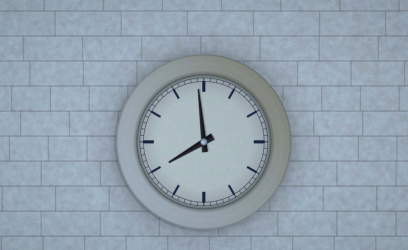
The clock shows 7.59
